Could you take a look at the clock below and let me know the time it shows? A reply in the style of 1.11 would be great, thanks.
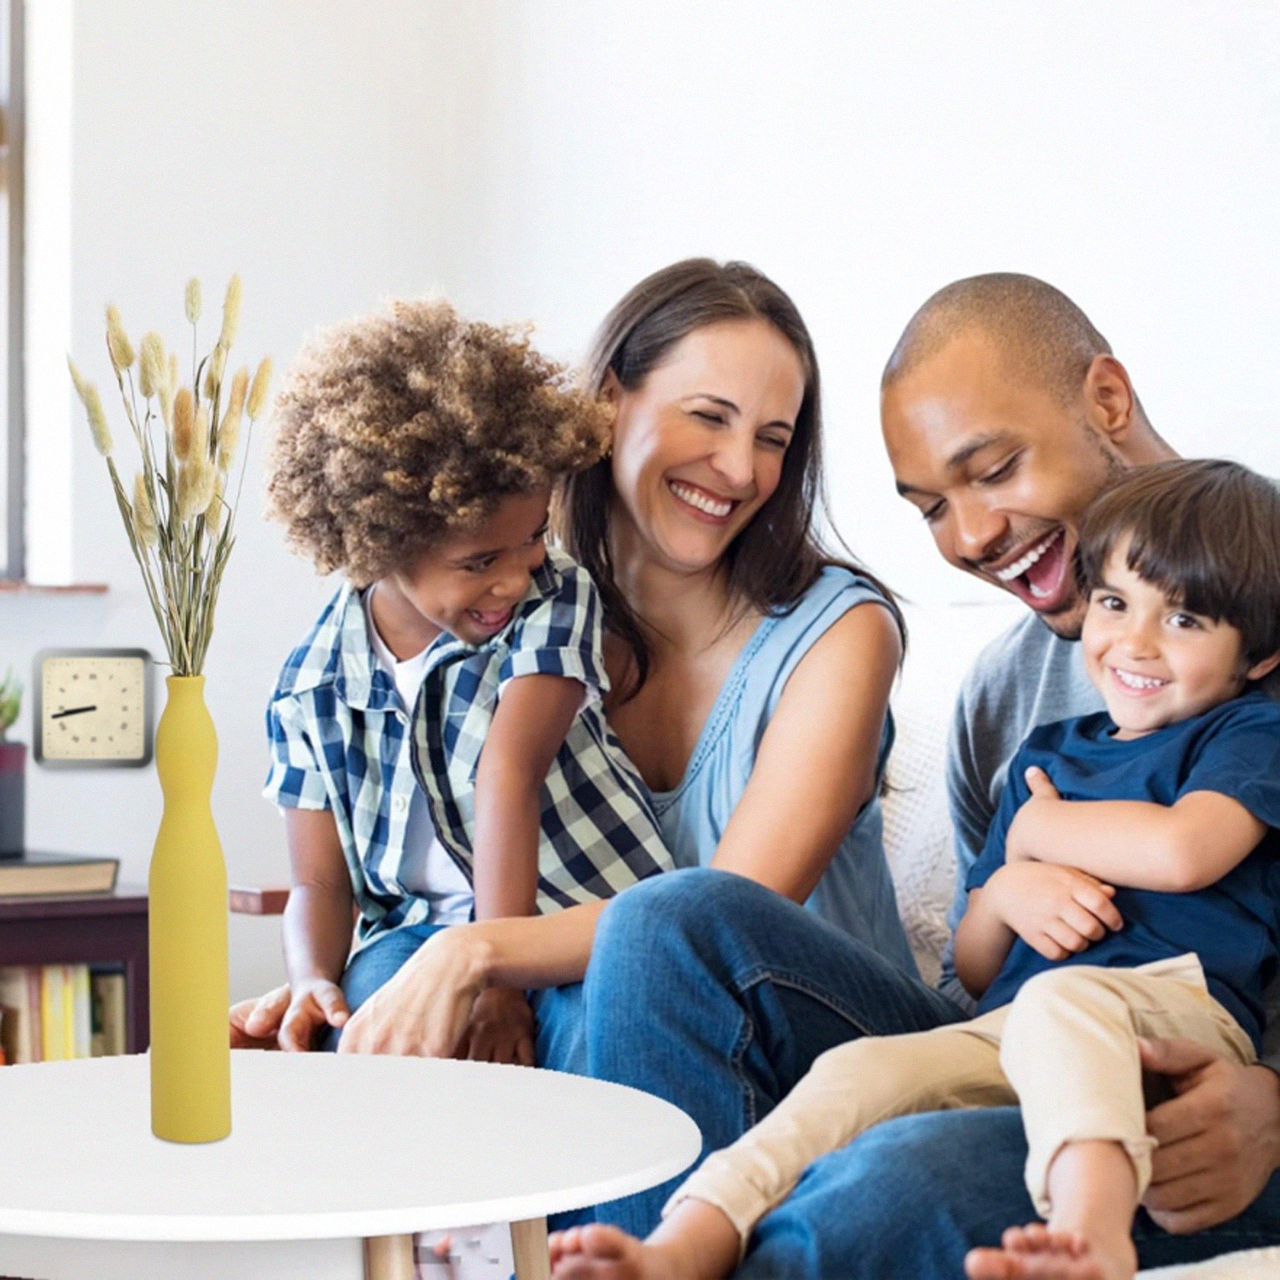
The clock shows 8.43
